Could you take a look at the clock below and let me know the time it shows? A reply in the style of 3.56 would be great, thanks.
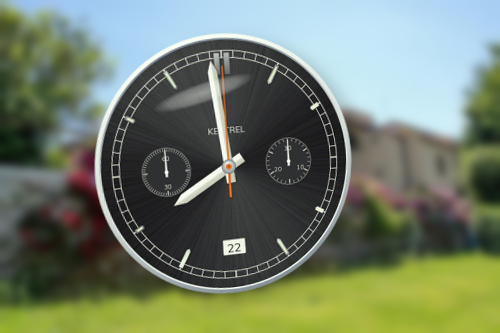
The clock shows 7.59
